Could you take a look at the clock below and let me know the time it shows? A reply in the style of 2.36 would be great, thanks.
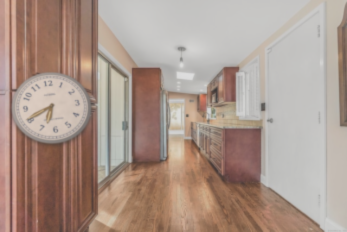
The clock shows 6.41
